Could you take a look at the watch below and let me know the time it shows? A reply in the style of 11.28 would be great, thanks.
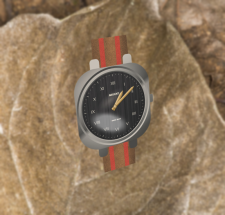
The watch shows 1.09
